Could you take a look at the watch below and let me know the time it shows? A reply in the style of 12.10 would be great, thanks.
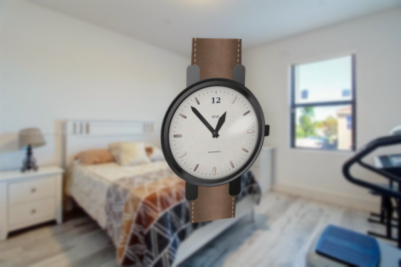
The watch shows 12.53
